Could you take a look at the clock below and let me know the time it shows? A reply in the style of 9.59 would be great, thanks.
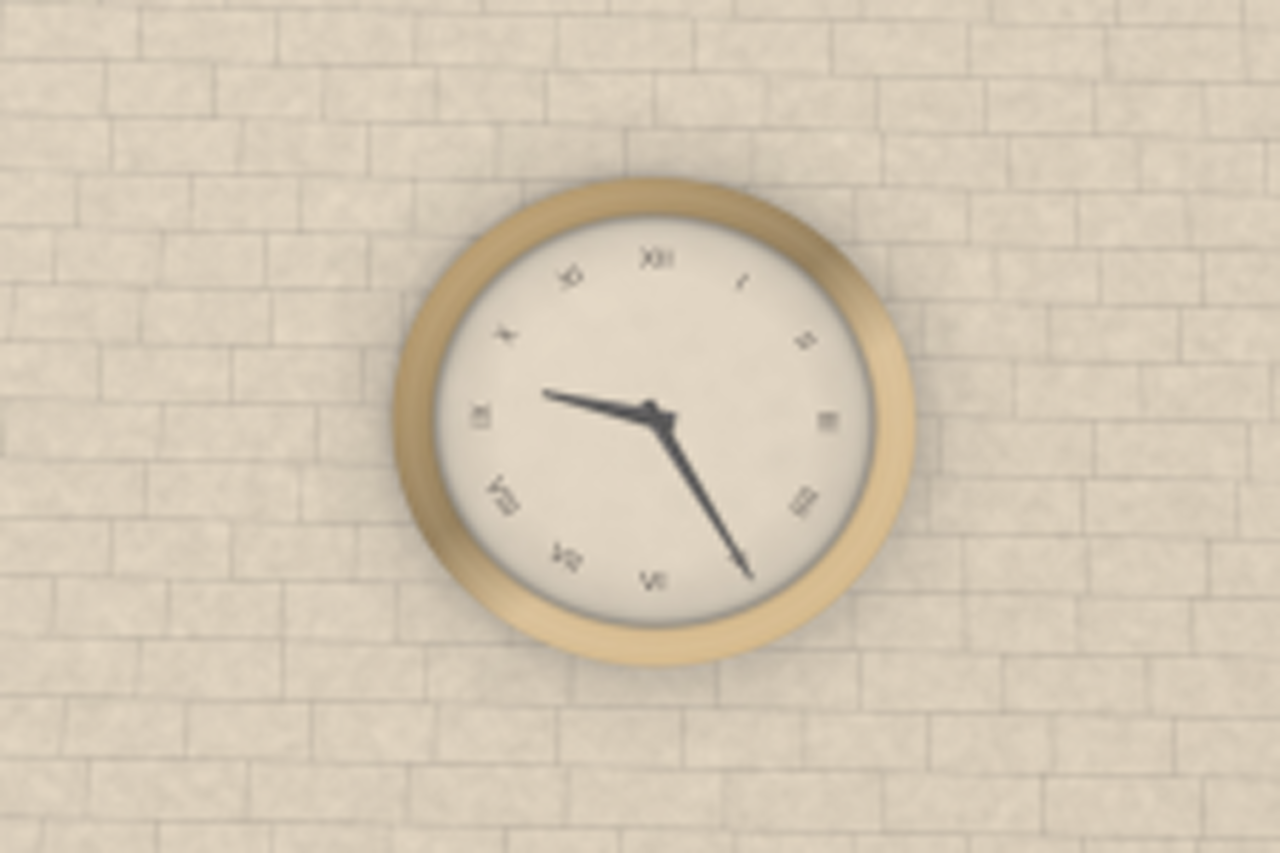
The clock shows 9.25
